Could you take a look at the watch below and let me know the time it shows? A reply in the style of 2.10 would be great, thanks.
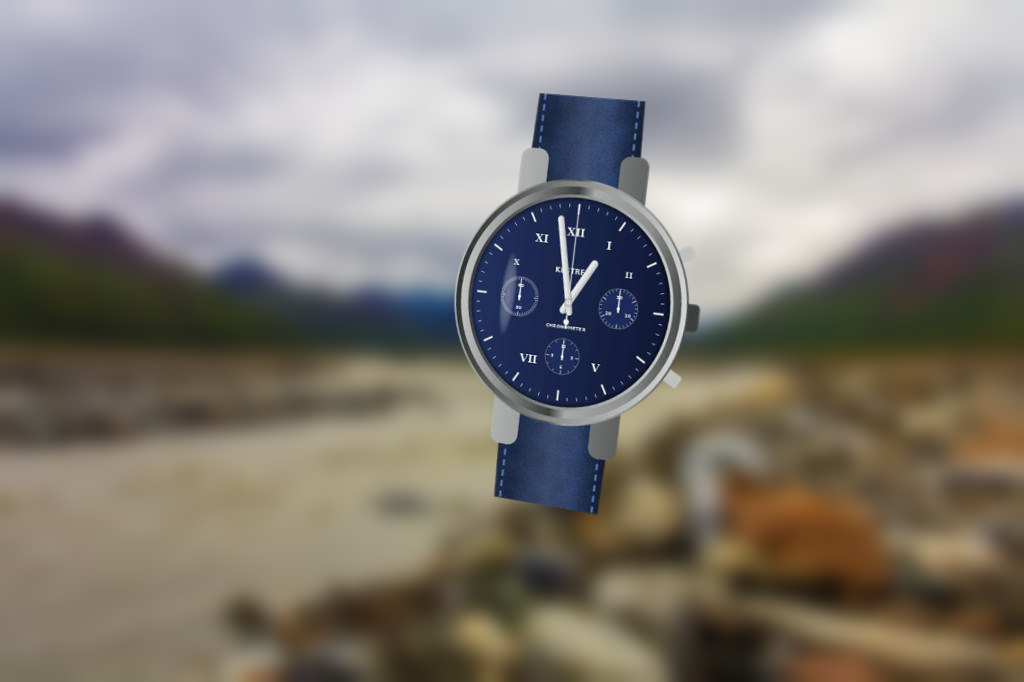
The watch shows 12.58
